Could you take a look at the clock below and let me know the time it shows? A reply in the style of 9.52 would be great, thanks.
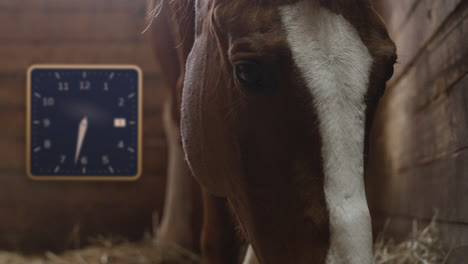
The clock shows 6.32
